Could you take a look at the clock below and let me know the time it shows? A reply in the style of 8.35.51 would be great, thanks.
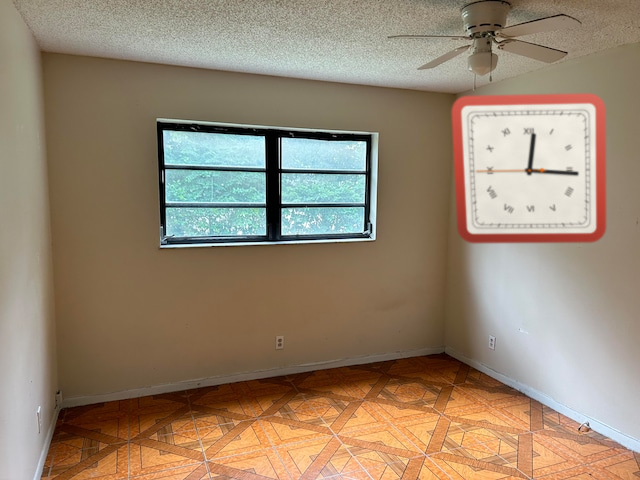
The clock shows 12.15.45
